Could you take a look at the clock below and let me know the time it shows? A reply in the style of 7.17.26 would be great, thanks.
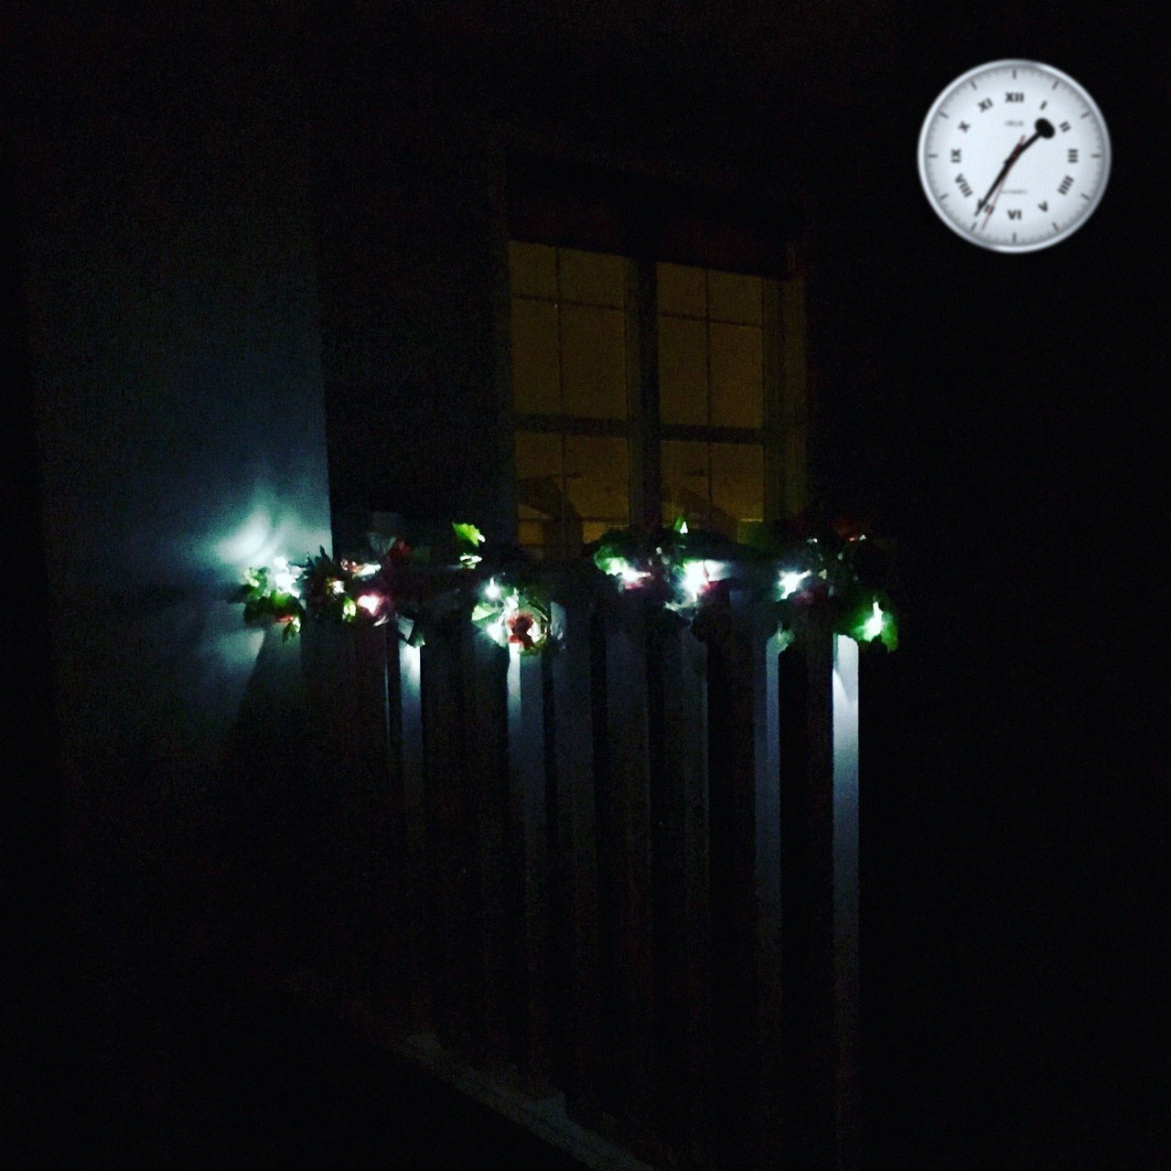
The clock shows 1.35.34
